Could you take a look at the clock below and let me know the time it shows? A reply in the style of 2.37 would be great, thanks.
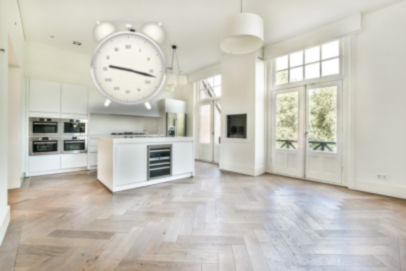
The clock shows 9.17
